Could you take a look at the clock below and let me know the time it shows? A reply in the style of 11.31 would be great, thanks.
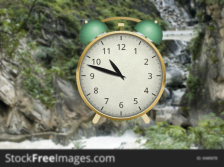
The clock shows 10.48
